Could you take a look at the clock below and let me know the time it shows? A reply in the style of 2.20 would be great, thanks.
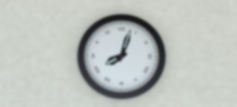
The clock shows 8.03
